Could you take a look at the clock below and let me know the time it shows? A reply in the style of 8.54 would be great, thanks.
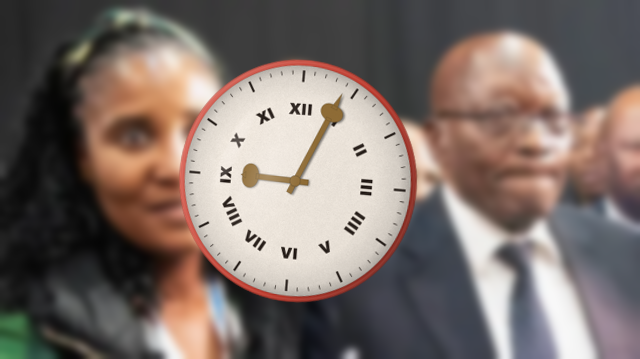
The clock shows 9.04
